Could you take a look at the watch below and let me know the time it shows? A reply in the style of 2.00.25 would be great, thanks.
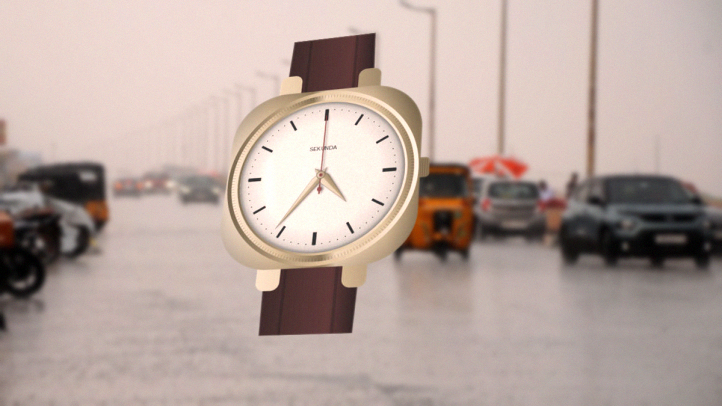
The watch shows 4.36.00
